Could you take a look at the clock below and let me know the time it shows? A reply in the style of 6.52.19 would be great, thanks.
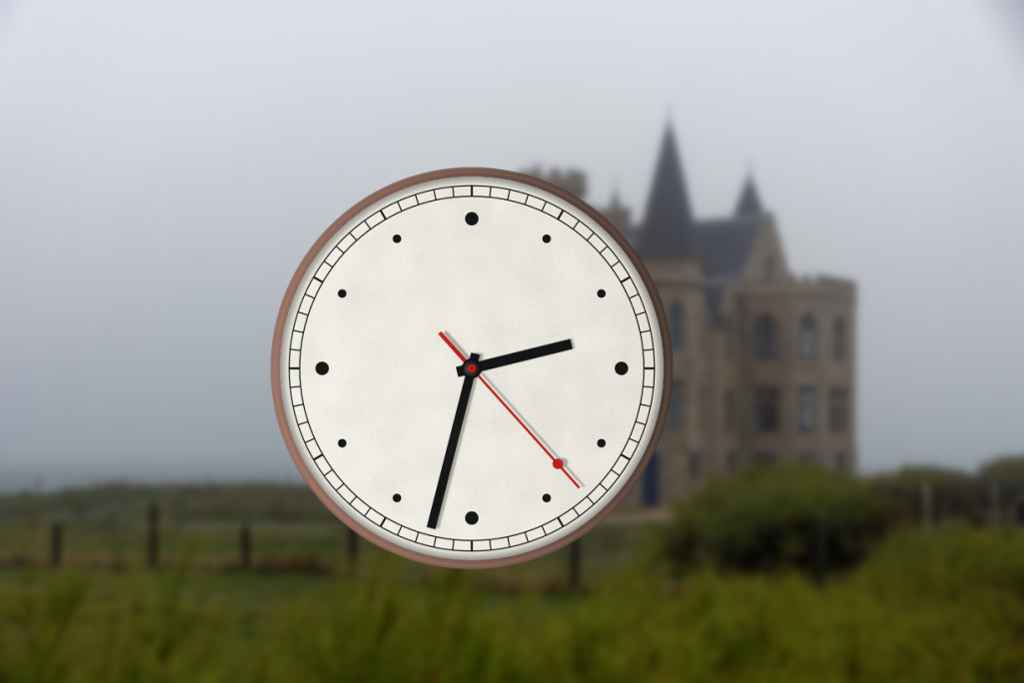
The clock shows 2.32.23
